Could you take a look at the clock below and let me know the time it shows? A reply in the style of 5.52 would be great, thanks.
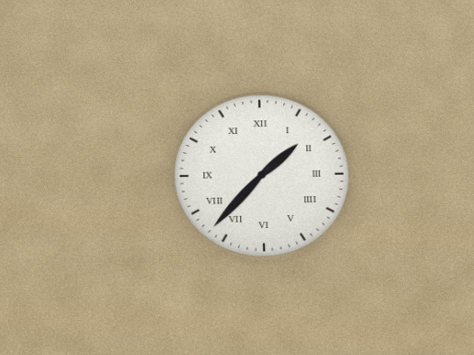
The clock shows 1.37
